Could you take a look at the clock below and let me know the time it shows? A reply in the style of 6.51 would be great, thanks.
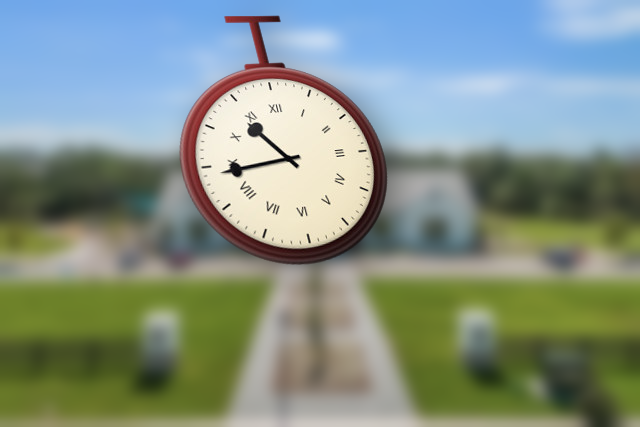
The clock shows 10.44
